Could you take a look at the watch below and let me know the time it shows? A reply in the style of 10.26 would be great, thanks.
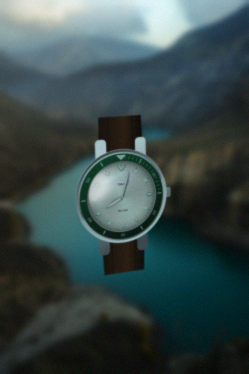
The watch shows 8.03
